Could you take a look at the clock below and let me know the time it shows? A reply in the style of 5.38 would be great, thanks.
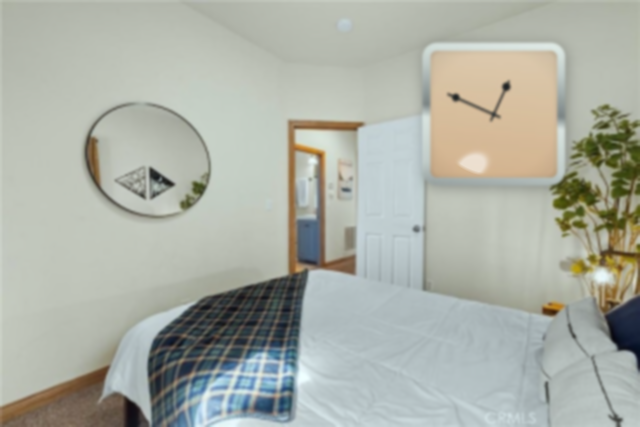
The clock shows 12.49
